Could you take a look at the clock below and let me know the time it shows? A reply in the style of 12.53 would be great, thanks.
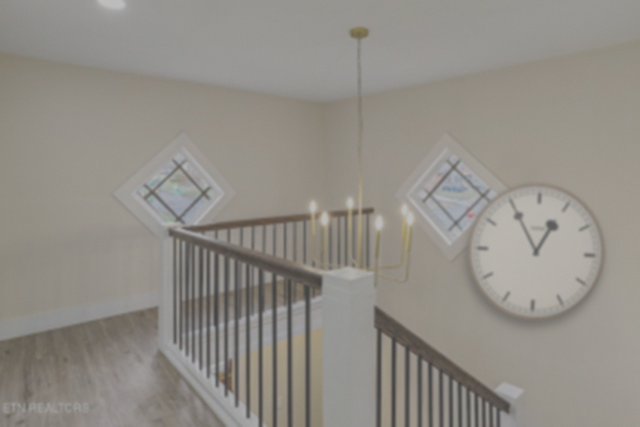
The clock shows 12.55
